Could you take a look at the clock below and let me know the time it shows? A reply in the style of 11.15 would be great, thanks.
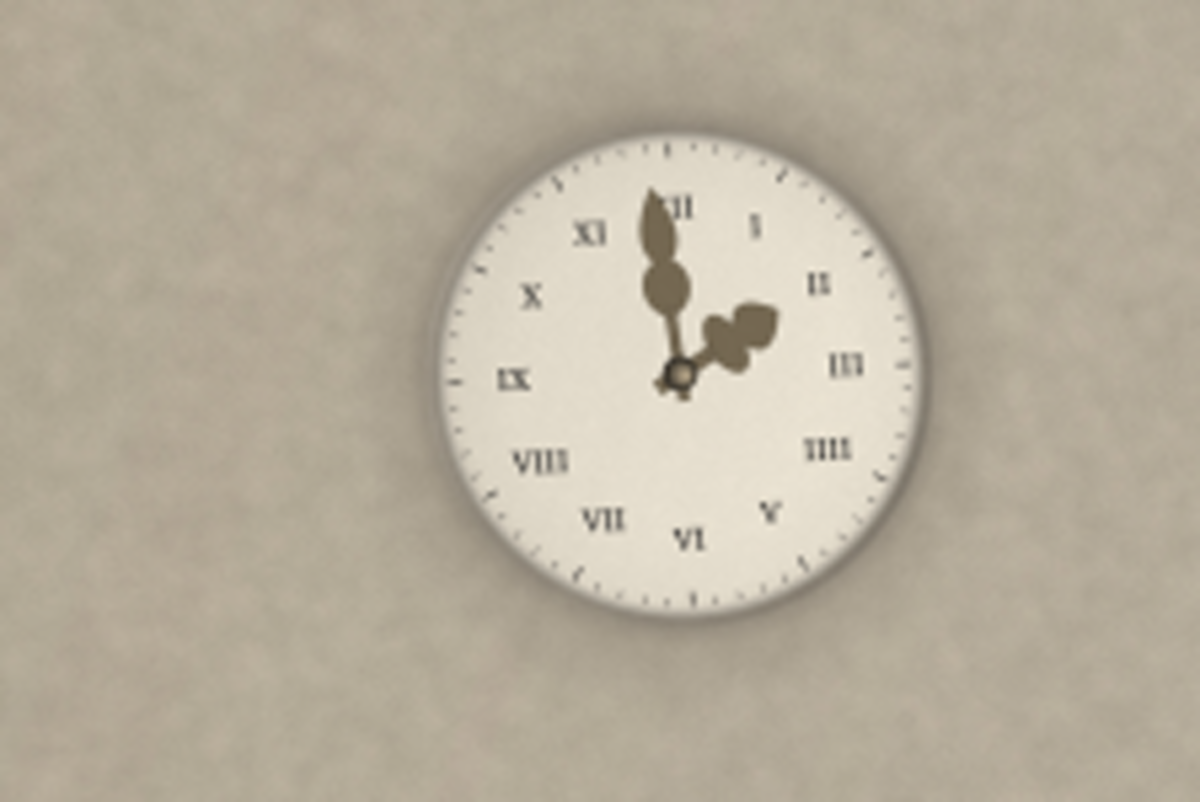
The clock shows 1.59
